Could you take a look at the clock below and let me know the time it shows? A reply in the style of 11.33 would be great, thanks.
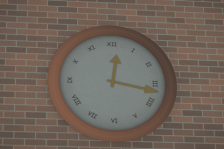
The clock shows 12.17
